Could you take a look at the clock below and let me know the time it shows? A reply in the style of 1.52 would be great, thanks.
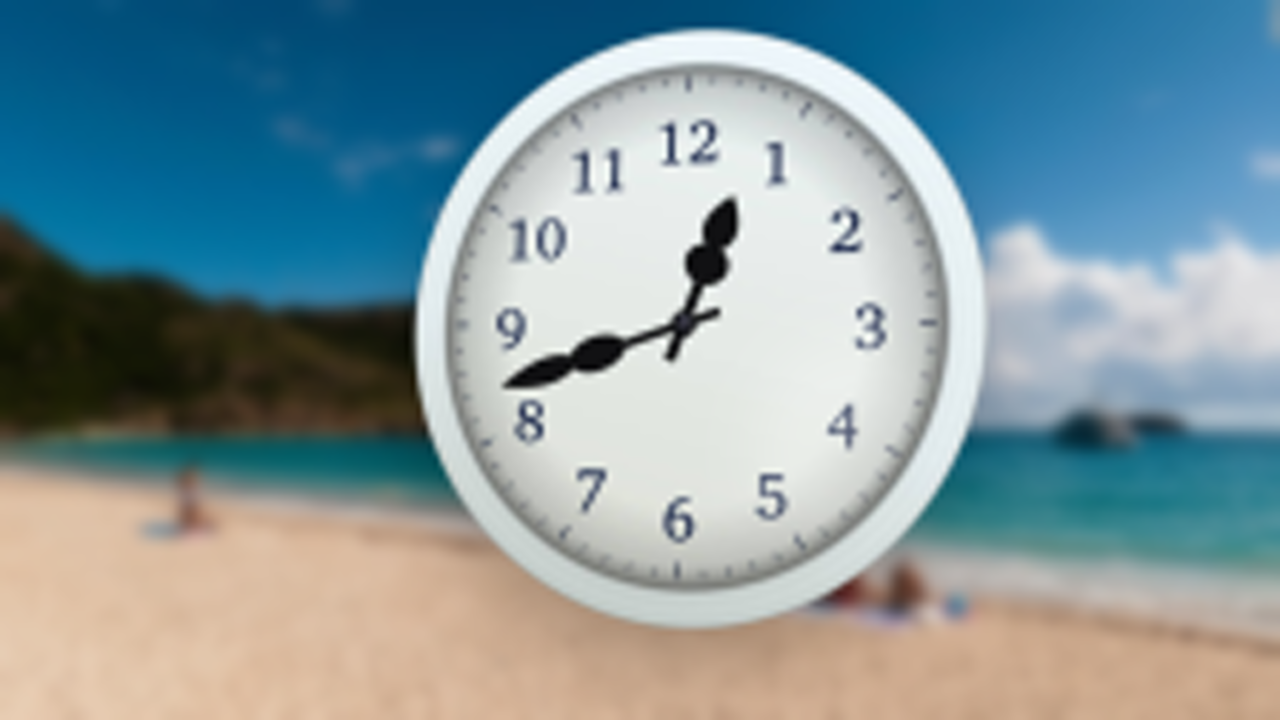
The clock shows 12.42
